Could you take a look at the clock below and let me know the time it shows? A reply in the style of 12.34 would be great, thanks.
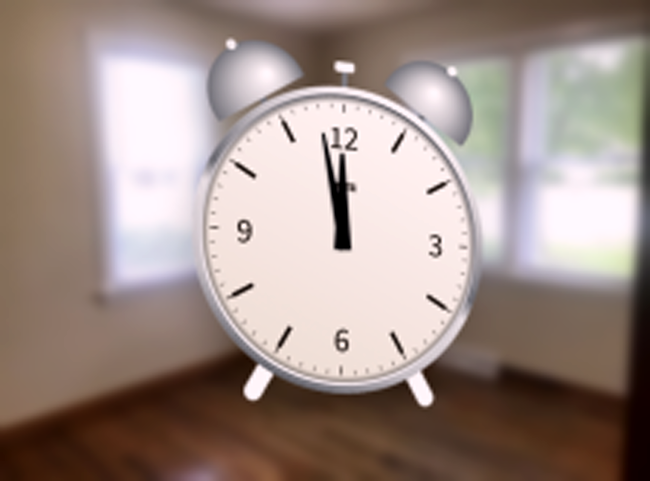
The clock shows 11.58
